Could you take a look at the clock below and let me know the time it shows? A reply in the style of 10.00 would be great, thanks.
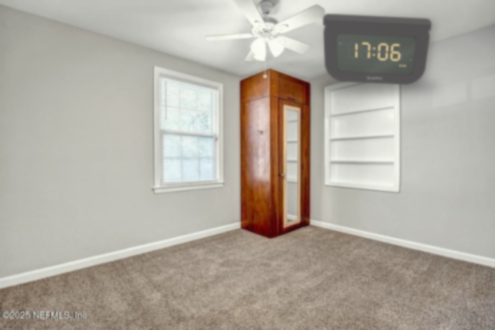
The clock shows 17.06
